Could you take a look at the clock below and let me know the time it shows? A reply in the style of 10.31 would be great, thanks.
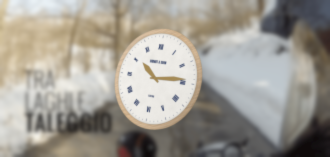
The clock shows 10.14
